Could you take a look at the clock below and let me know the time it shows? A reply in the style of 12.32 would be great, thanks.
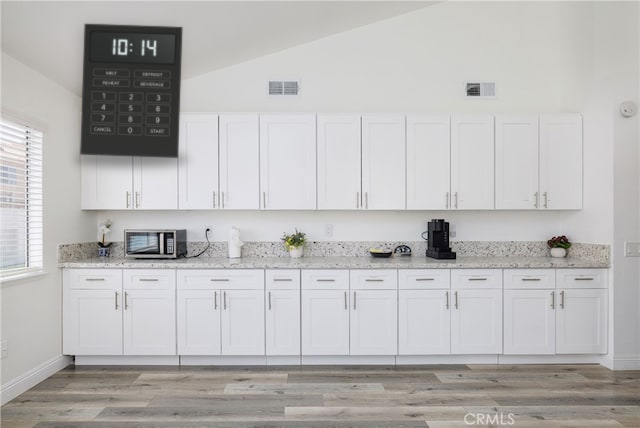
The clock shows 10.14
